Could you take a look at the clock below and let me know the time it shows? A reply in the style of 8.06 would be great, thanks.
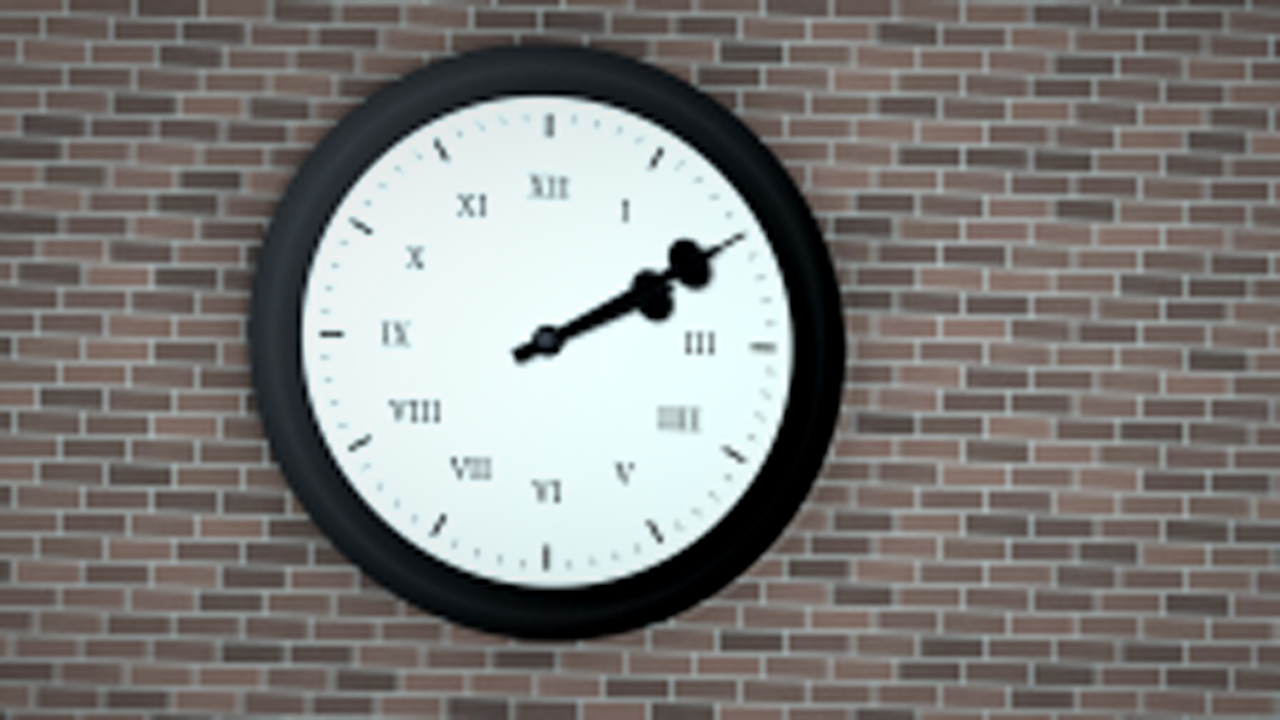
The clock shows 2.10
